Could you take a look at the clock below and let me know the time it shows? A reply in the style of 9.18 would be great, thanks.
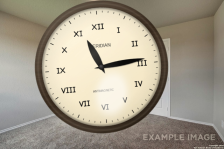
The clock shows 11.14
